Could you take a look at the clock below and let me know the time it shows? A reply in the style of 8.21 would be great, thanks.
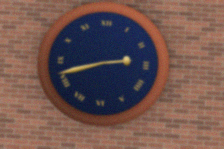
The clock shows 2.42
